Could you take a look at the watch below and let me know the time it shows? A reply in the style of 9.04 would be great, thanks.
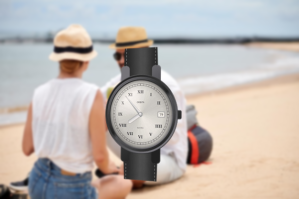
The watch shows 7.53
